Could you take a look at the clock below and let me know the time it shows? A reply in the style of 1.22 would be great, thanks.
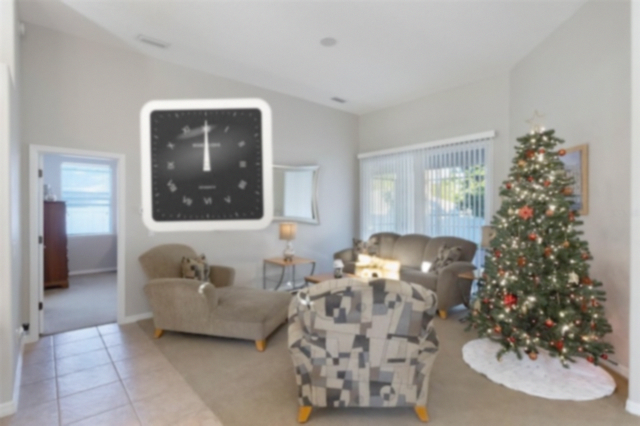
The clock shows 12.00
